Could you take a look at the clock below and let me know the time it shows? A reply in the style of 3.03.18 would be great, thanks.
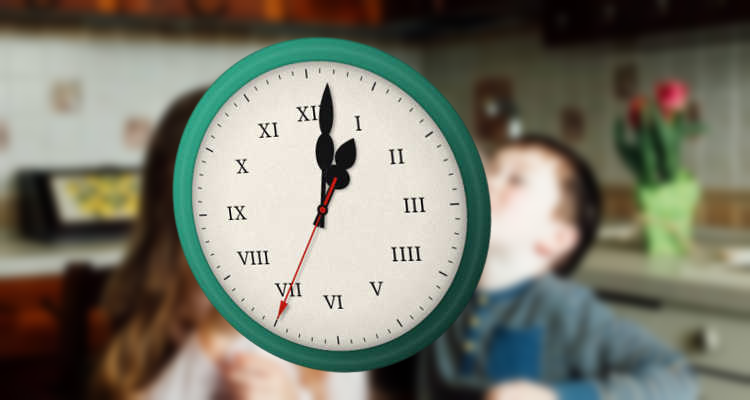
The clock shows 1.01.35
